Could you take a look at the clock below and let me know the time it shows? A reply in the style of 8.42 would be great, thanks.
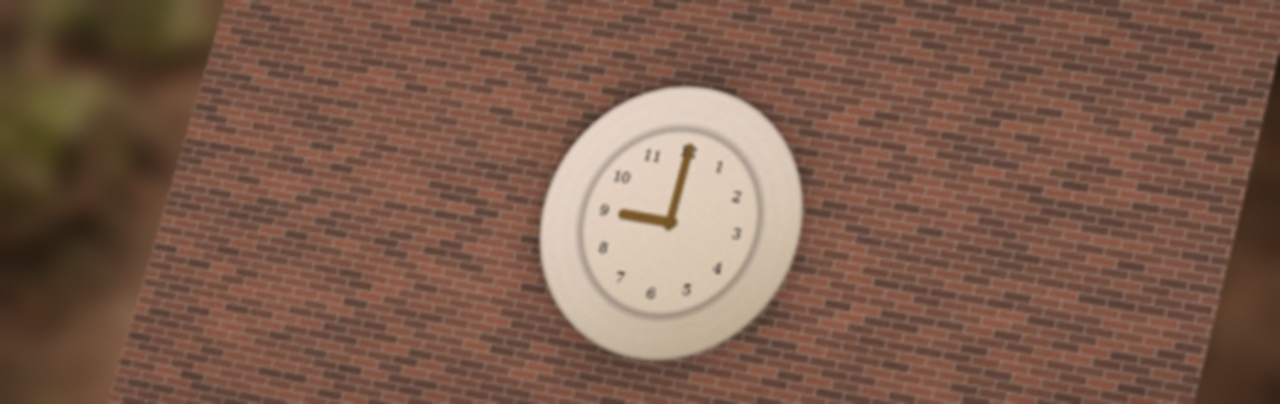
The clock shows 9.00
